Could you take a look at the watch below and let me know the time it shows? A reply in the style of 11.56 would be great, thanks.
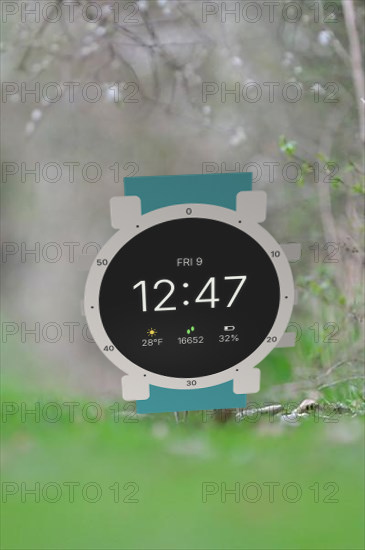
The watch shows 12.47
